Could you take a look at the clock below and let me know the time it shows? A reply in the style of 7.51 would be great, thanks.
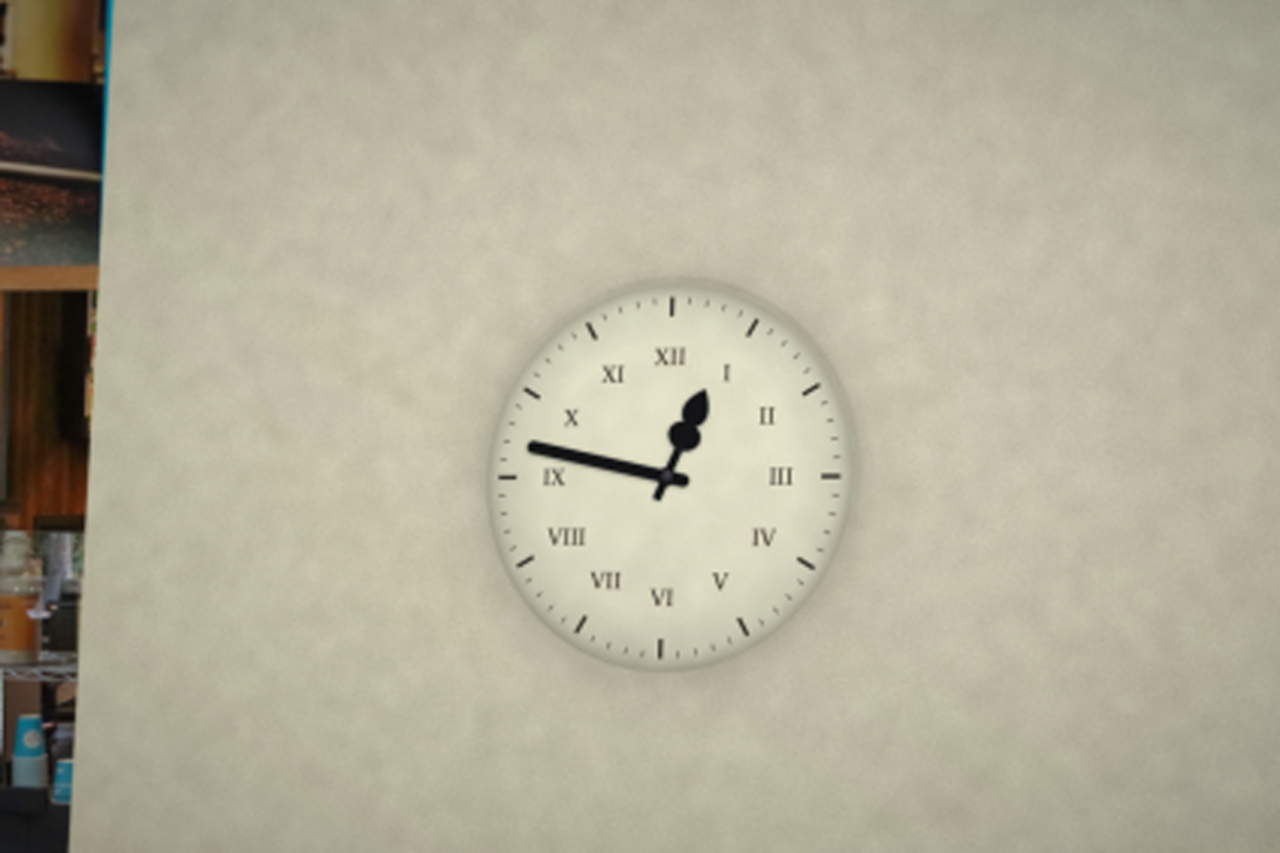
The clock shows 12.47
